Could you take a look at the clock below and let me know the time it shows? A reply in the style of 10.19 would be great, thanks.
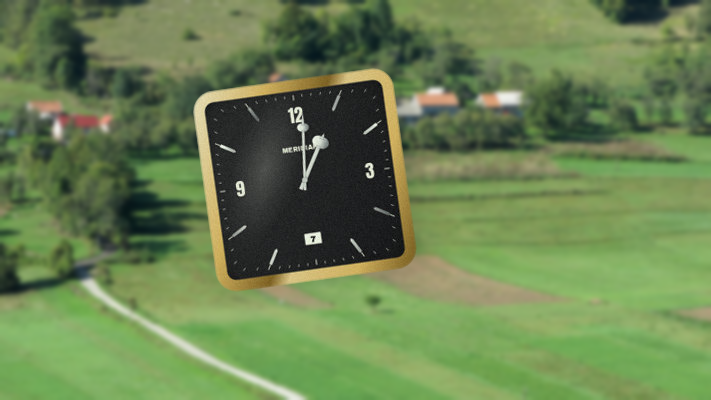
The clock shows 1.01
